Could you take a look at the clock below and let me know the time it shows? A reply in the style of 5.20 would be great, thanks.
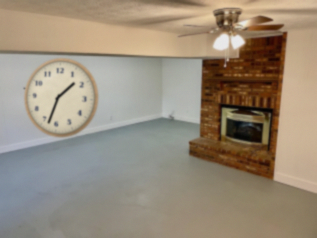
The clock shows 1.33
